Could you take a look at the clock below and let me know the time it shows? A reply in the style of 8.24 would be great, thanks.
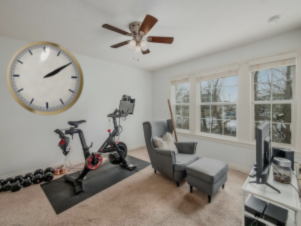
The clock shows 2.10
